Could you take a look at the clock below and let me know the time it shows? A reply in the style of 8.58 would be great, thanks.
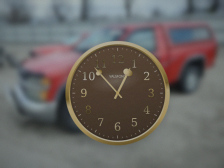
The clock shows 12.53
